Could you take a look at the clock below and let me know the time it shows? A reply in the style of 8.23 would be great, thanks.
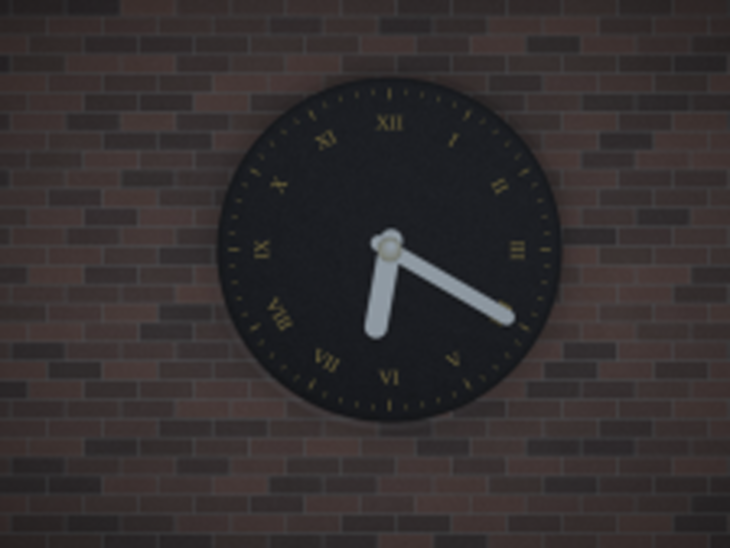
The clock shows 6.20
